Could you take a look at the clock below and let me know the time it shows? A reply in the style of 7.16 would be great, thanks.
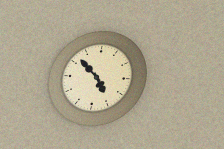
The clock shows 4.52
